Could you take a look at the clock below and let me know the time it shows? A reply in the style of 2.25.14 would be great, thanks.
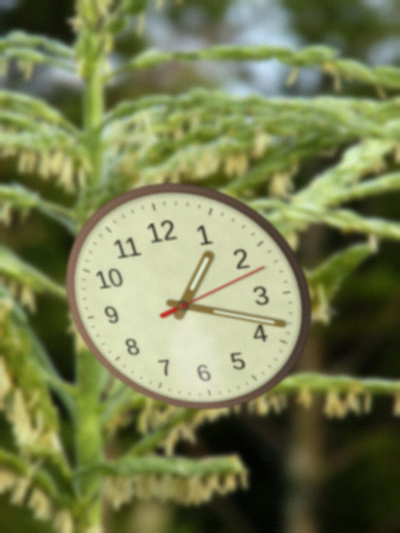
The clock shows 1.18.12
